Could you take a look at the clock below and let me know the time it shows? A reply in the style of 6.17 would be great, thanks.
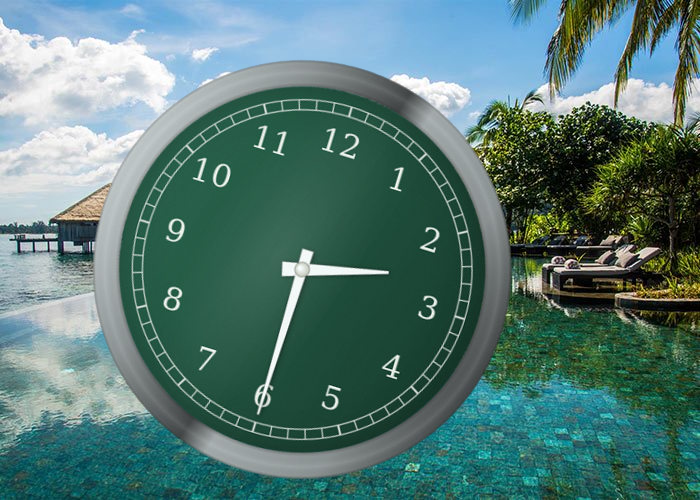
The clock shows 2.30
